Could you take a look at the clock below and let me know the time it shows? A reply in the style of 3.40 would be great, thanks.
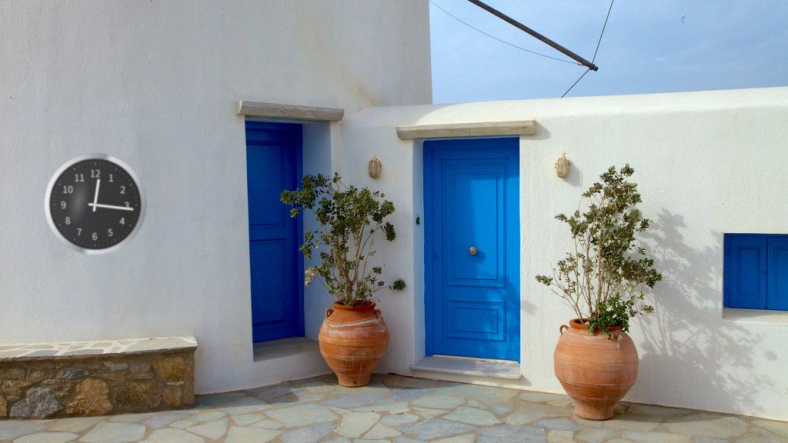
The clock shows 12.16
